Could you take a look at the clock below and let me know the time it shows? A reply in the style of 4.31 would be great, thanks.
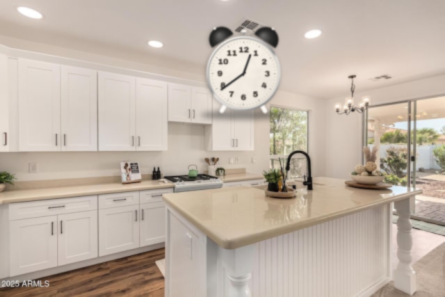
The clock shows 12.39
